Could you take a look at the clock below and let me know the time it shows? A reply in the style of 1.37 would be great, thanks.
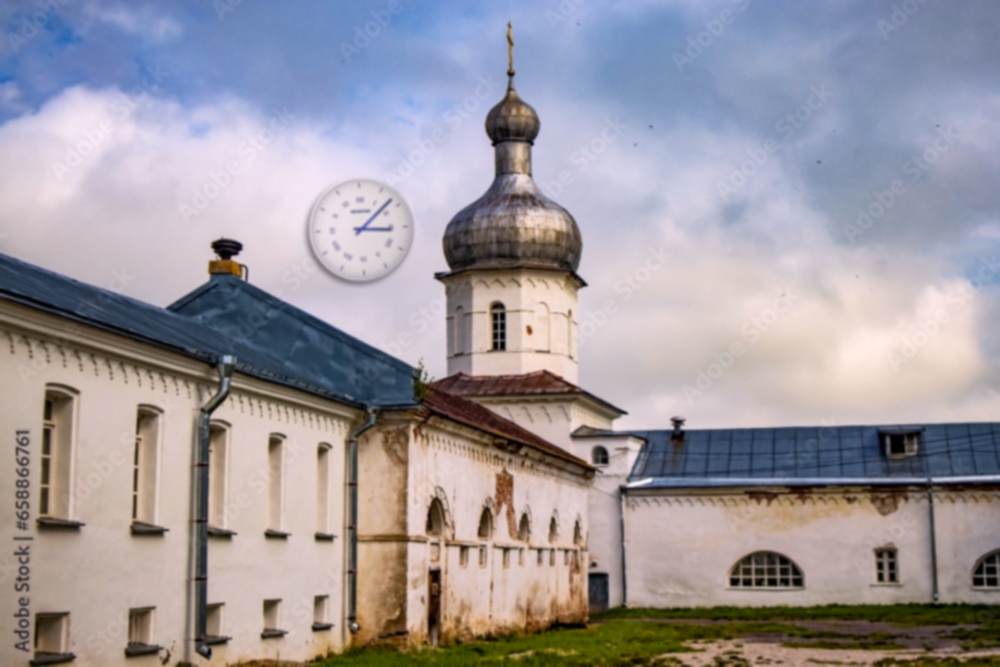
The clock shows 3.08
